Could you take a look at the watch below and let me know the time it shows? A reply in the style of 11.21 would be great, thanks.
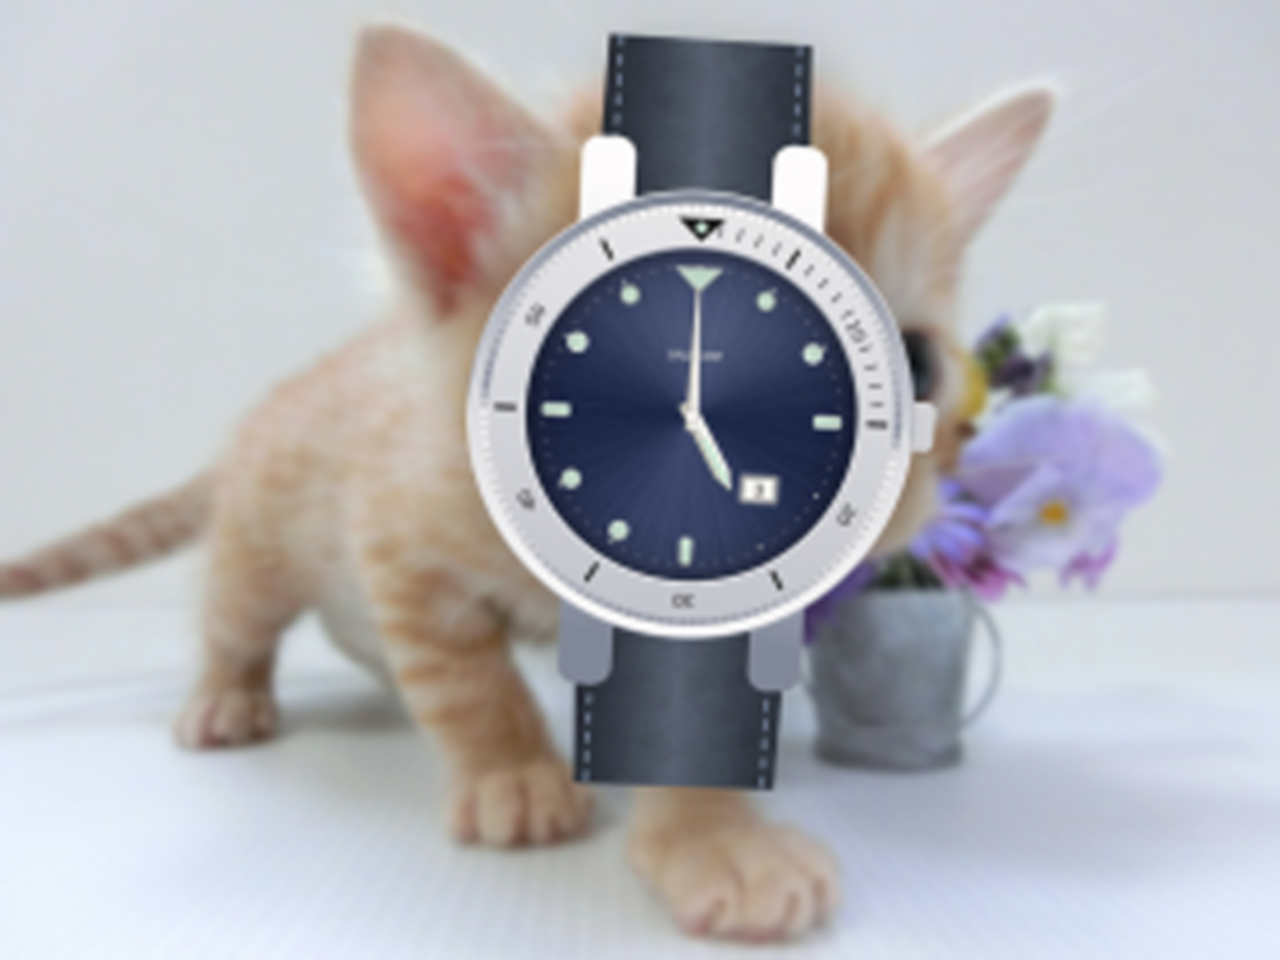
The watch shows 5.00
